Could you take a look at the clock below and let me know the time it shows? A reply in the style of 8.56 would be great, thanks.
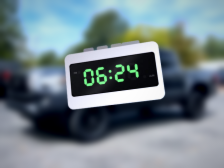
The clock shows 6.24
